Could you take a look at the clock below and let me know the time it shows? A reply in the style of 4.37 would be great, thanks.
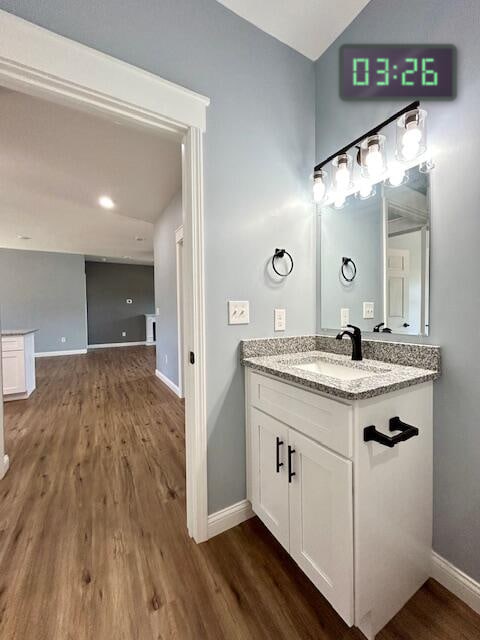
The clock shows 3.26
